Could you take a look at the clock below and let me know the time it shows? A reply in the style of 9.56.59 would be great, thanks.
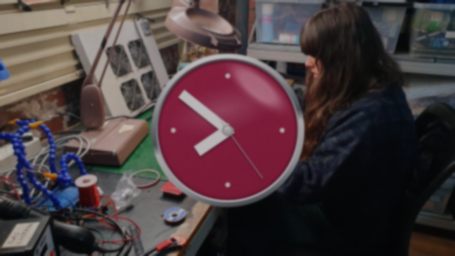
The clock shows 7.51.24
